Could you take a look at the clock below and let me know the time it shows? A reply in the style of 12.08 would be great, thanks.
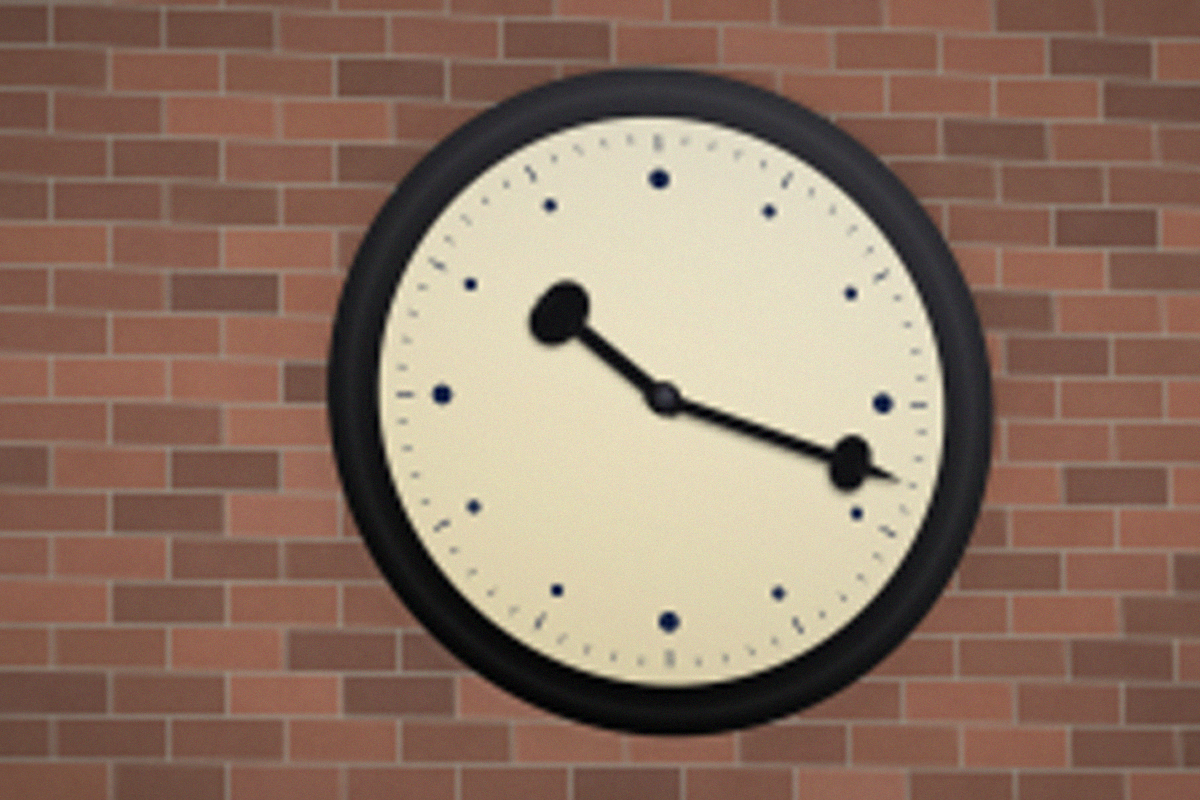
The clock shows 10.18
